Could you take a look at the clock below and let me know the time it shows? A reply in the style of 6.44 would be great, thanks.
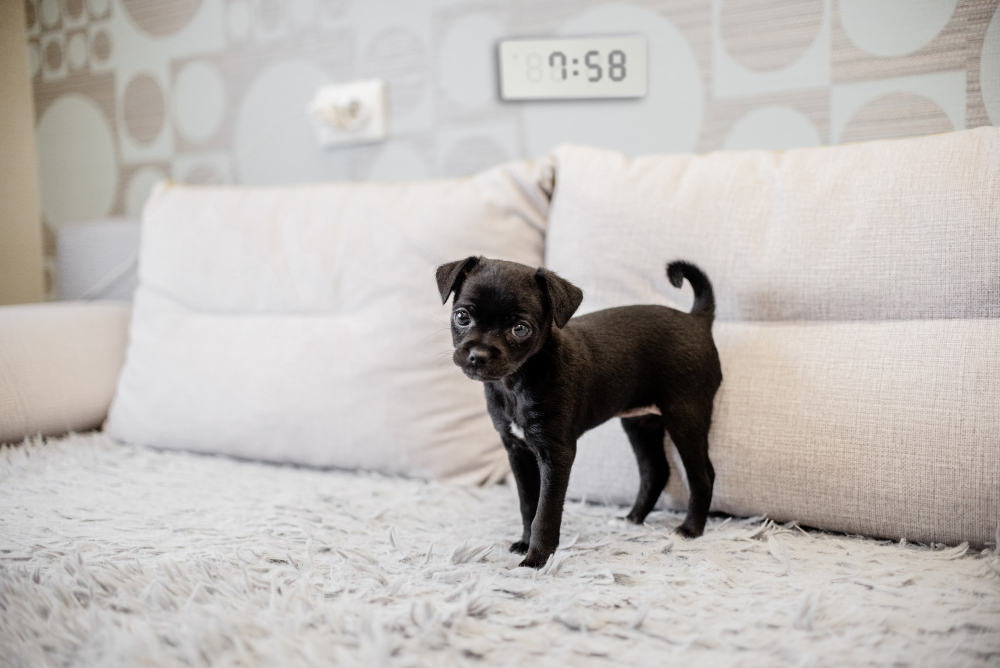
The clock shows 7.58
